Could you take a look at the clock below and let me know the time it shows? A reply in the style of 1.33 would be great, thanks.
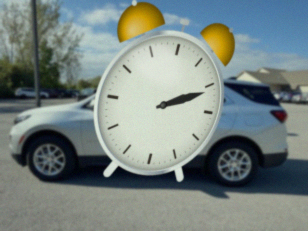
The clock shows 2.11
